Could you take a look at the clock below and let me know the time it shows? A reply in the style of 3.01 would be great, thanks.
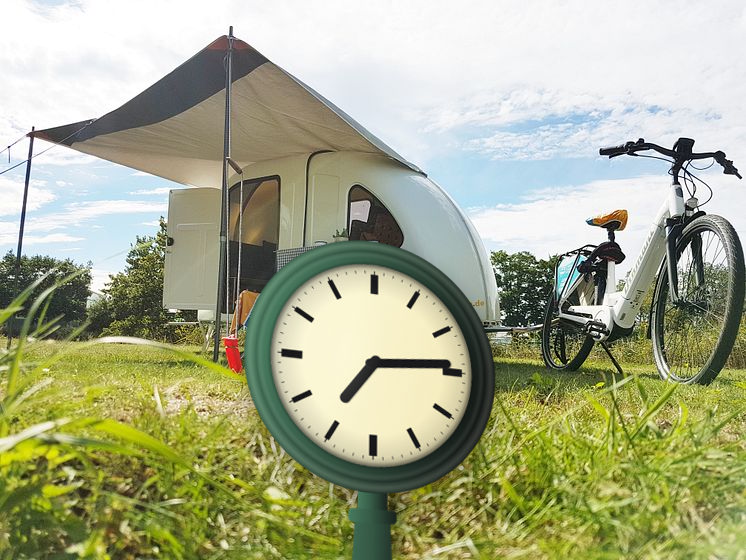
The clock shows 7.14
